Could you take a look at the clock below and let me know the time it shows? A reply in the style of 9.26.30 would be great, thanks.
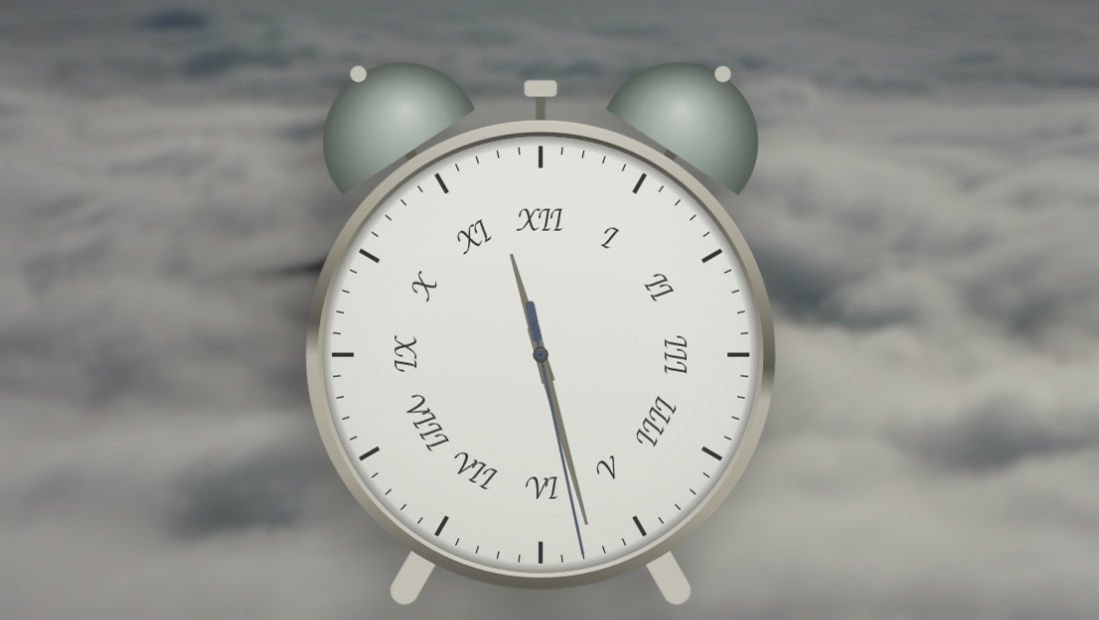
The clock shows 11.27.28
